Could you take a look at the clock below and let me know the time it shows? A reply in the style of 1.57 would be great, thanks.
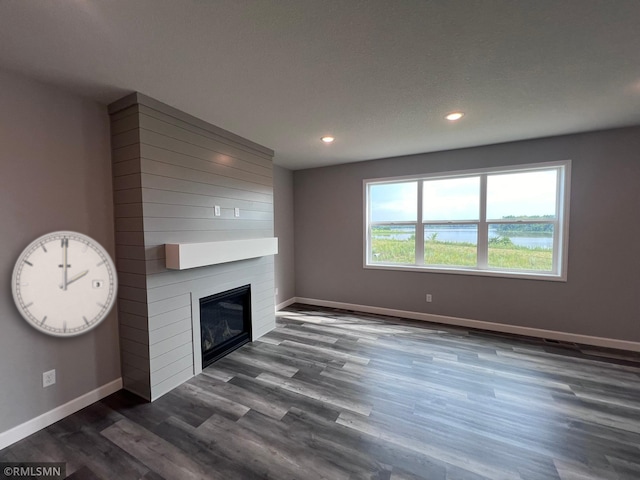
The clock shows 2.00
